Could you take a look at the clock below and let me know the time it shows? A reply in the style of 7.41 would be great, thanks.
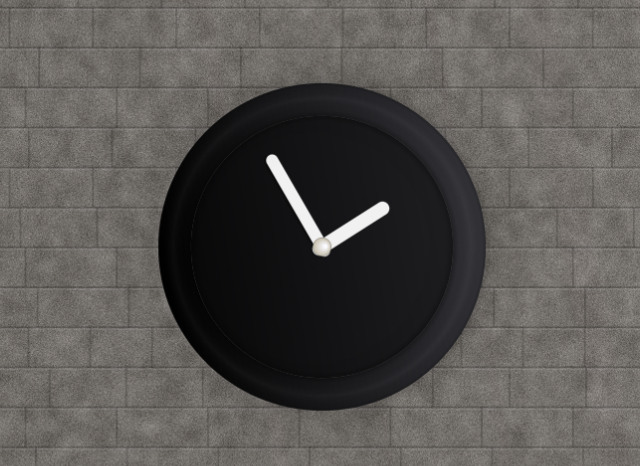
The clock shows 1.55
